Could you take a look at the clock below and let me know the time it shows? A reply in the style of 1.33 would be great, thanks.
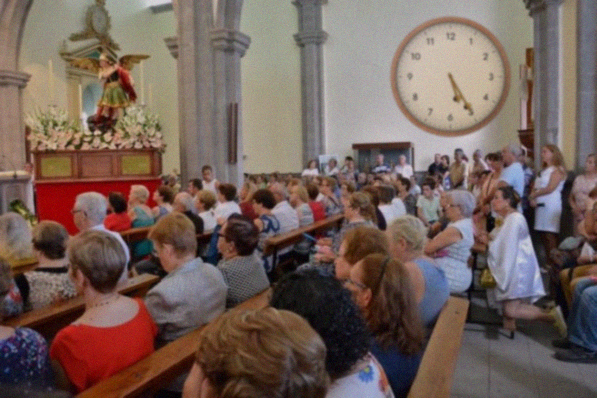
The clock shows 5.25
